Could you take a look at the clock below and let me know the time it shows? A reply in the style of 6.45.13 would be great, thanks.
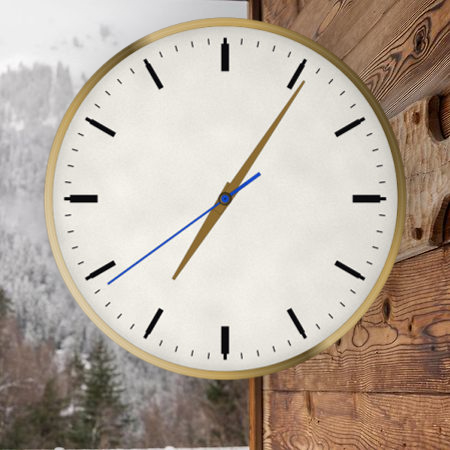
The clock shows 7.05.39
